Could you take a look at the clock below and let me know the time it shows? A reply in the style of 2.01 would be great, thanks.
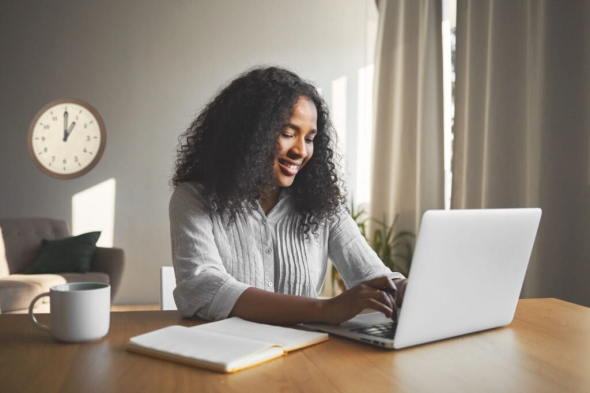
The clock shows 1.00
